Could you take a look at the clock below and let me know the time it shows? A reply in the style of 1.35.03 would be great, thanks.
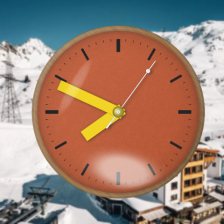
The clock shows 7.49.06
